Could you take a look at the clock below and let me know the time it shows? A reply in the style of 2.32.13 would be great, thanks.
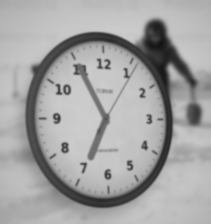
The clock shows 6.55.06
